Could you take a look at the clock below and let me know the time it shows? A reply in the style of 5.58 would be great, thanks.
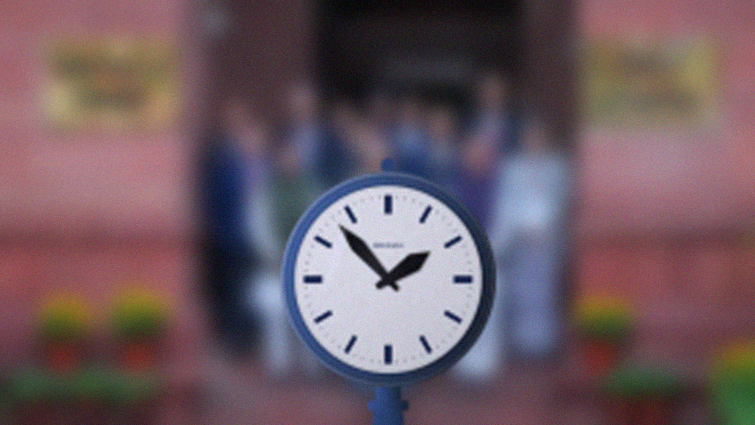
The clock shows 1.53
